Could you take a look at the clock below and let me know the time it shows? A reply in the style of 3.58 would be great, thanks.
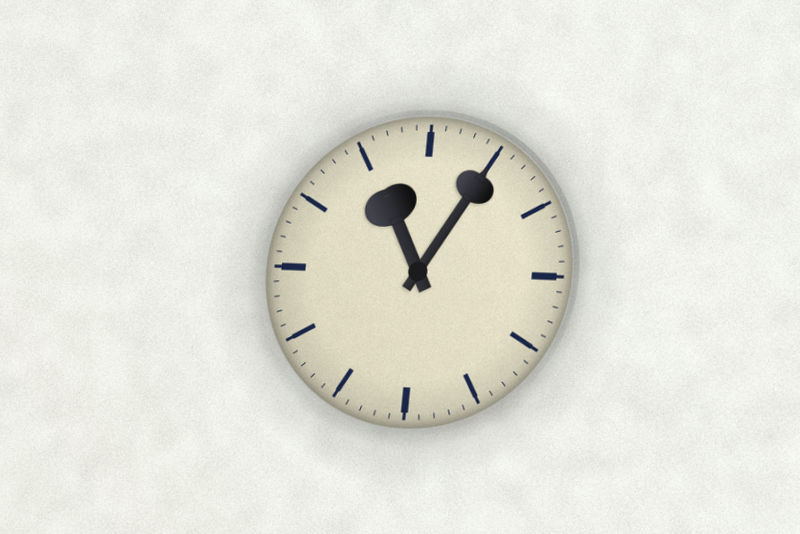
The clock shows 11.05
